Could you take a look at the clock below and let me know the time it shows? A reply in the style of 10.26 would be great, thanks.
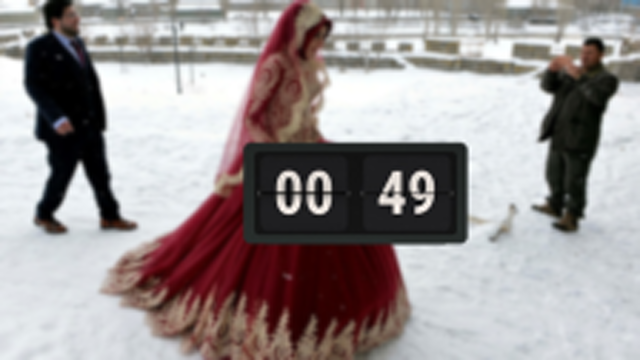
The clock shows 0.49
